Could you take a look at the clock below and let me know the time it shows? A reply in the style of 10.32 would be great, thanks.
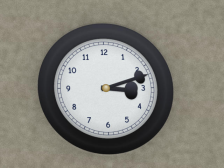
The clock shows 3.12
